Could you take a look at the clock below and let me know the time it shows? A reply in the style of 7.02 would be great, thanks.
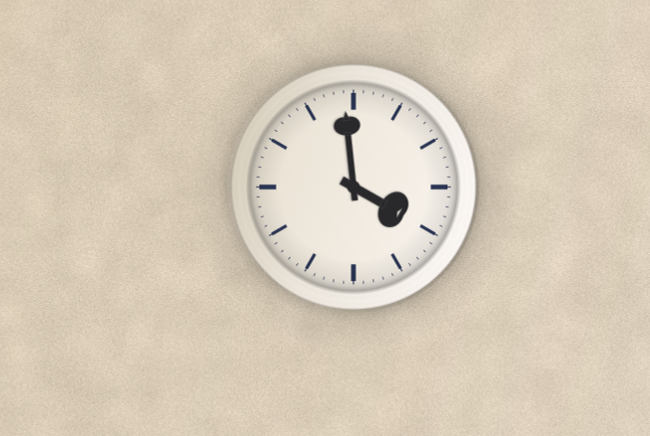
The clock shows 3.59
